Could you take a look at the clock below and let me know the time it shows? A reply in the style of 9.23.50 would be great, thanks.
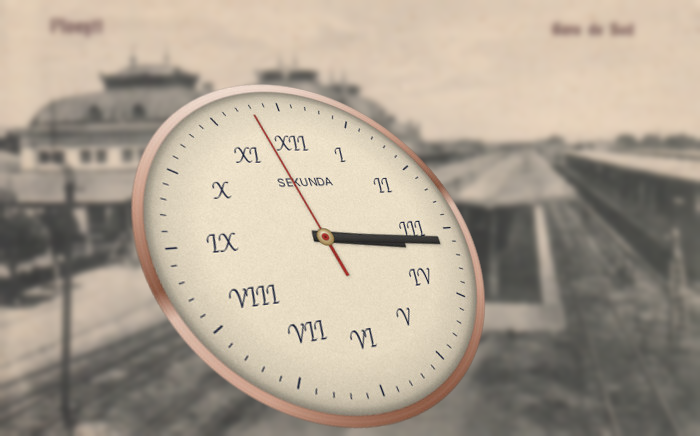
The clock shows 3.15.58
